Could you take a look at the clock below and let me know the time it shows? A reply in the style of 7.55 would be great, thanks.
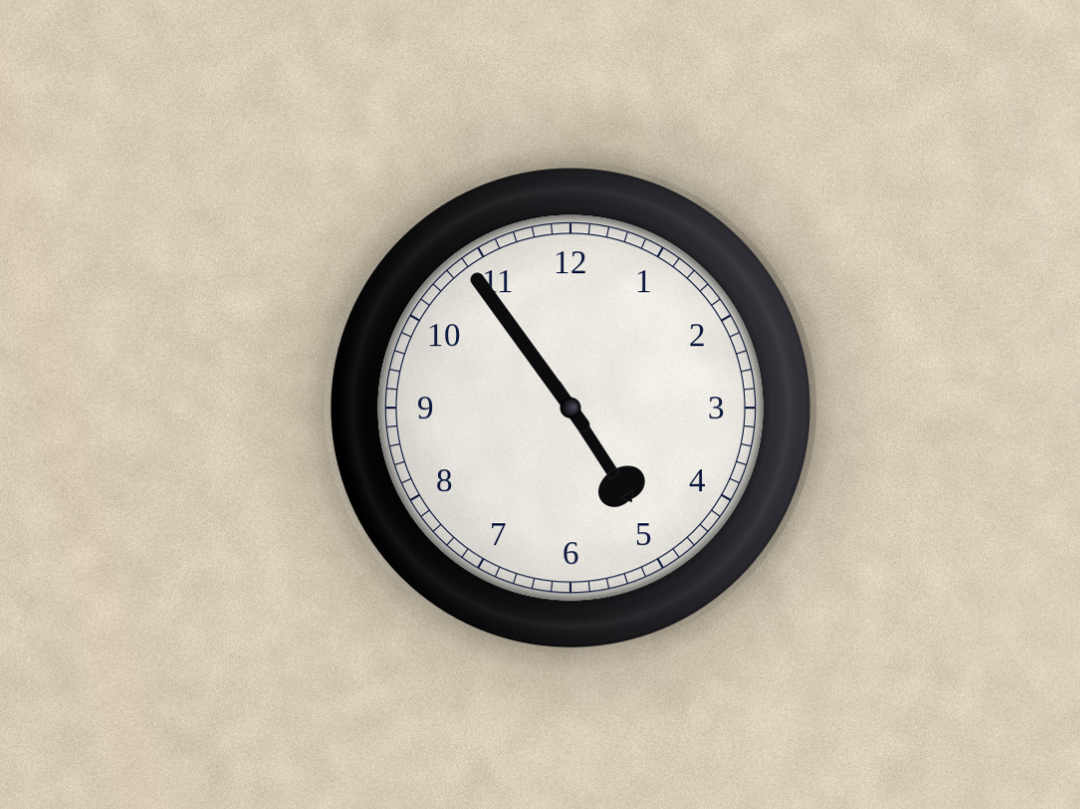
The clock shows 4.54
